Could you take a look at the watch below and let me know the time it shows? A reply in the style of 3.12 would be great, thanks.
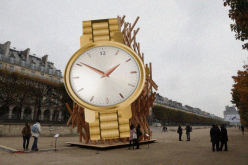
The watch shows 1.51
